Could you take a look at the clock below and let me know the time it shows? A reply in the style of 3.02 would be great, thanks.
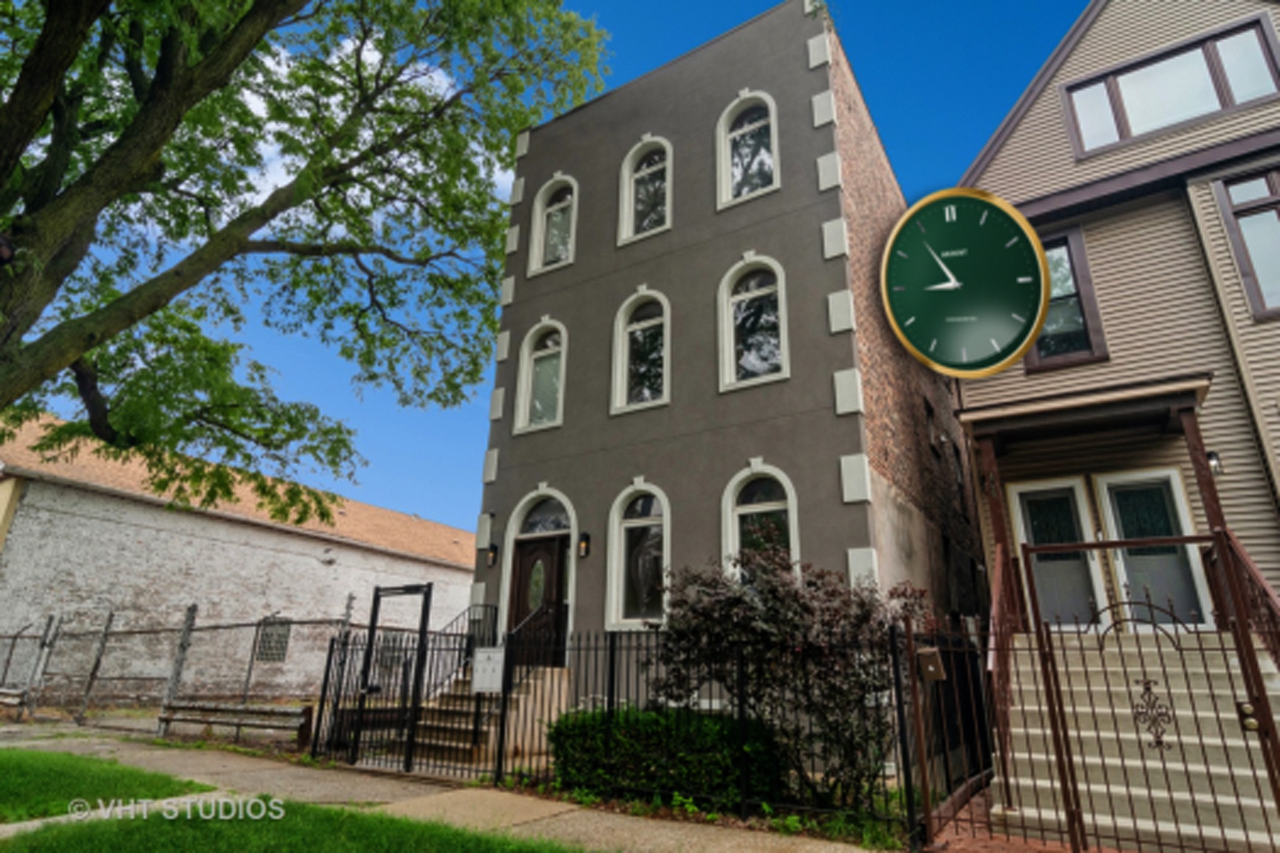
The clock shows 8.54
